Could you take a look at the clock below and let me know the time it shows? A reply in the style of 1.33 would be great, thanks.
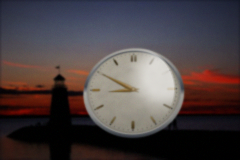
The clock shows 8.50
